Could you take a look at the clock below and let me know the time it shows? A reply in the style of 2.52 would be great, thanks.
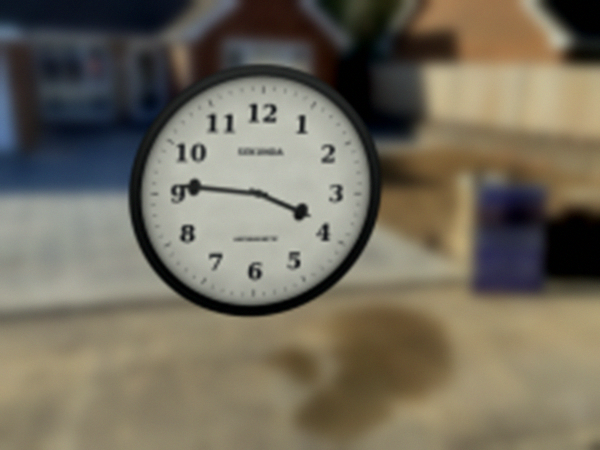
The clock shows 3.46
